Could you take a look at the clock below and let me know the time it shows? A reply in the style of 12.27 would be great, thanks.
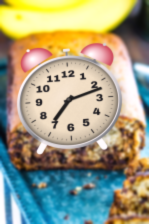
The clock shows 7.12
